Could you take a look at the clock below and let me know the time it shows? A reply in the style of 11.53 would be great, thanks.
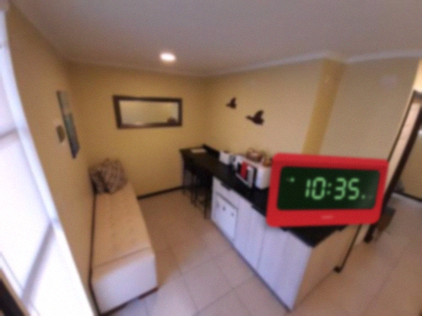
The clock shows 10.35
